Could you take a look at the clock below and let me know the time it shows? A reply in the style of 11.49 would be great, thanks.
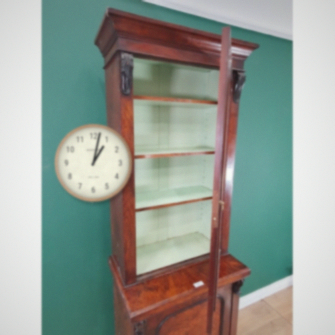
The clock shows 1.02
